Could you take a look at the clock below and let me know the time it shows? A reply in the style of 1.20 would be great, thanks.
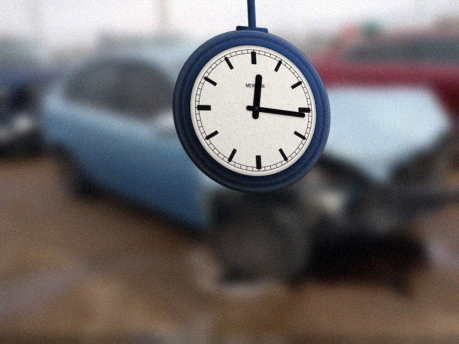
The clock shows 12.16
